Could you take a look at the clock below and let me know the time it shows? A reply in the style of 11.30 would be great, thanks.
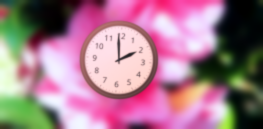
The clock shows 1.59
